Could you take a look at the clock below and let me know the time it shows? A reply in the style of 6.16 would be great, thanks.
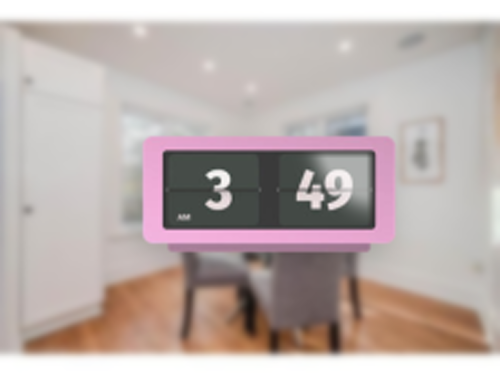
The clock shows 3.49
